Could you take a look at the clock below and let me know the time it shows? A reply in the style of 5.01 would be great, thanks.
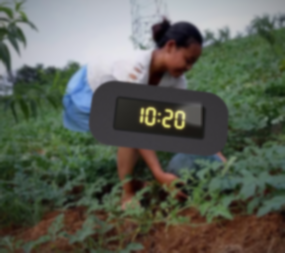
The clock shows 10.20
